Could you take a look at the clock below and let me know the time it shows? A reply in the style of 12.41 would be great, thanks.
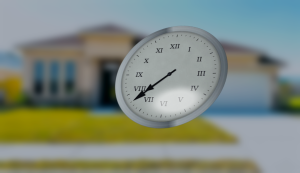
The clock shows 7.38
